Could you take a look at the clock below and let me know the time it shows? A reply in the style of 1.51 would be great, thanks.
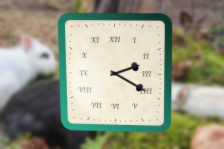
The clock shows 2.20
